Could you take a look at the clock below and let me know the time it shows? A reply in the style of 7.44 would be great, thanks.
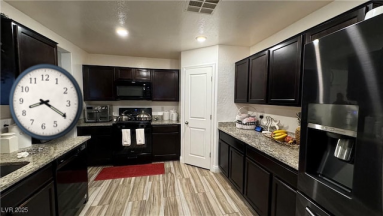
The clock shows 8.20
